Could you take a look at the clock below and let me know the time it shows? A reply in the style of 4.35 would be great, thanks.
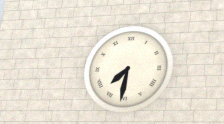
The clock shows 7.31
